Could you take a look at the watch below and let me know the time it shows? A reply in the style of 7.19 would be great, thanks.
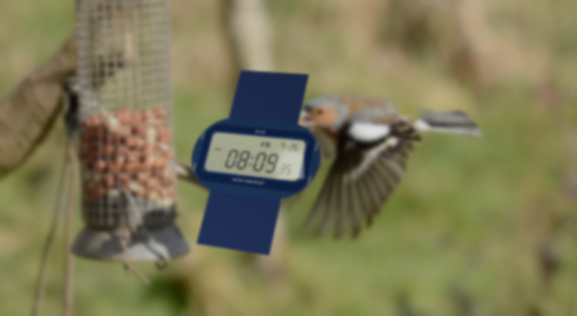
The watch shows 8.09
